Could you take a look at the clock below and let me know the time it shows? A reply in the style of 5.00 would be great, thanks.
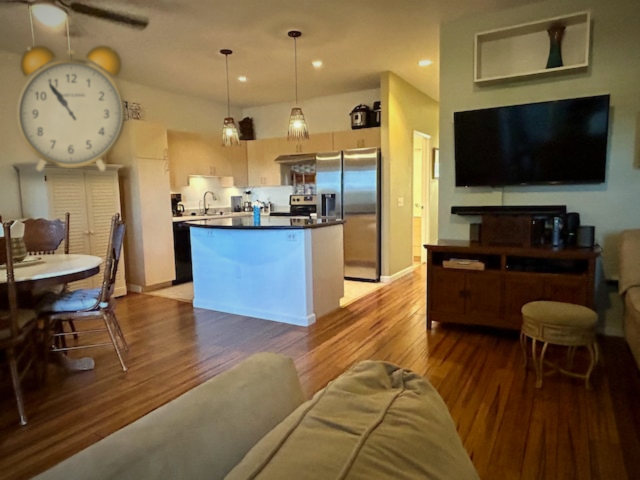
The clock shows 10.54
